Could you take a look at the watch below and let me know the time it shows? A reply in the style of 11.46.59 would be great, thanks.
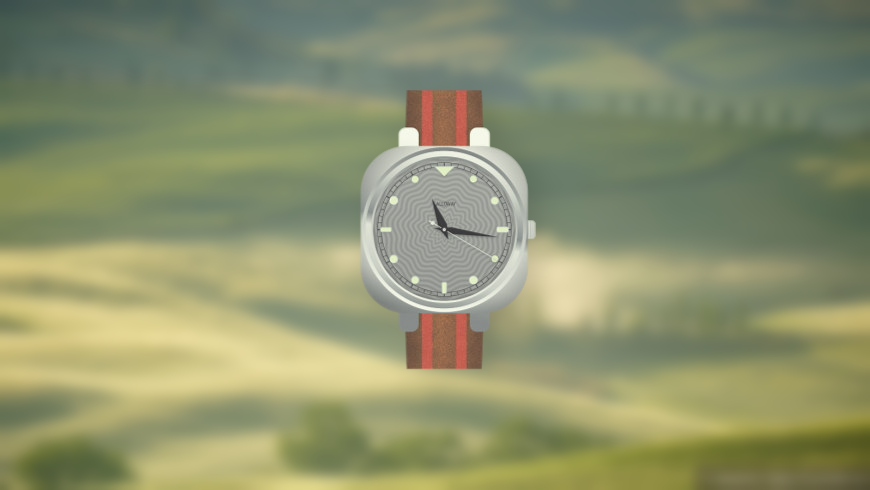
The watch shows 11.16.20
